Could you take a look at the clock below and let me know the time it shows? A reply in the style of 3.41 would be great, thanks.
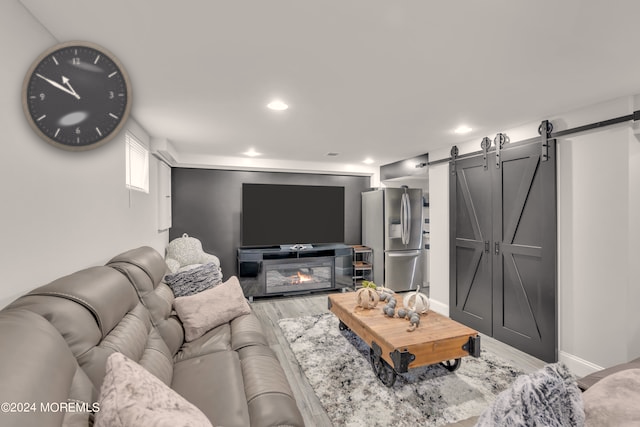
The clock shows 10.50
